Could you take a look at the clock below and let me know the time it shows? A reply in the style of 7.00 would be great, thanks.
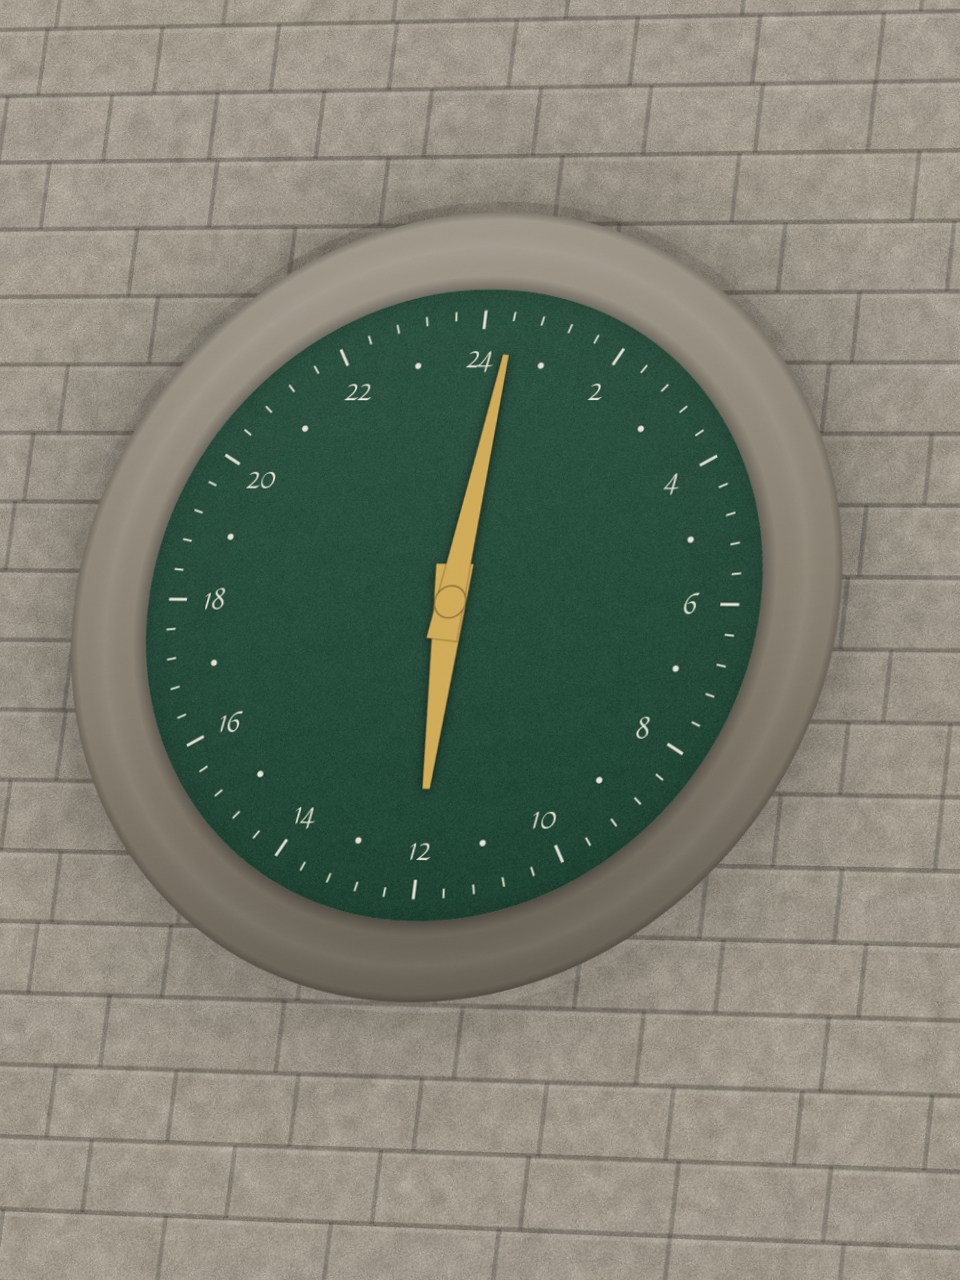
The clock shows 12.01
